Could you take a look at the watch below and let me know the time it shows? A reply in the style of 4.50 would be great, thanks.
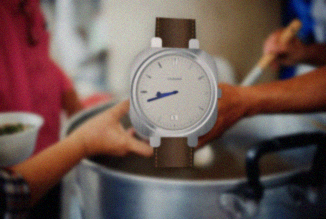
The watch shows 8.42
